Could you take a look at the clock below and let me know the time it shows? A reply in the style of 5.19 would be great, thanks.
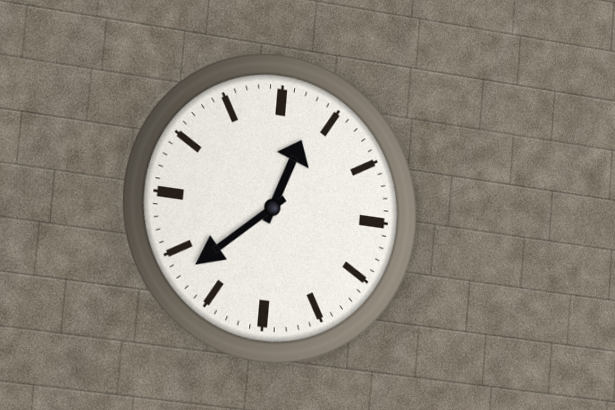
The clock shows 12.38
